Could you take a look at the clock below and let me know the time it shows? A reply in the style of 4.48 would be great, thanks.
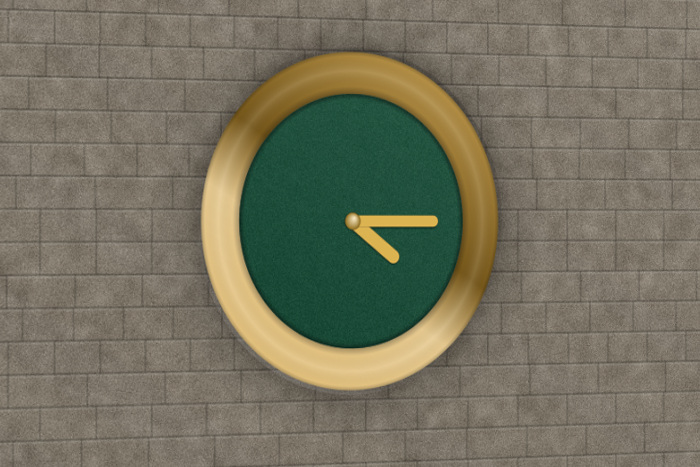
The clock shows 4.15
